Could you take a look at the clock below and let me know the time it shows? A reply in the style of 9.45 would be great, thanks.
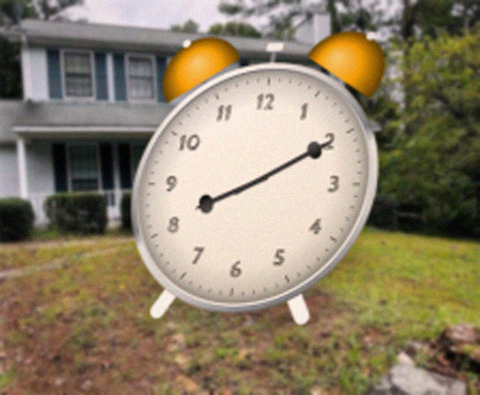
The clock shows 8.10
